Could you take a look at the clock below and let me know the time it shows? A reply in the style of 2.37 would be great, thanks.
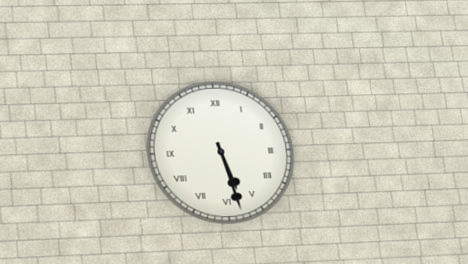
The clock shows 5.28
